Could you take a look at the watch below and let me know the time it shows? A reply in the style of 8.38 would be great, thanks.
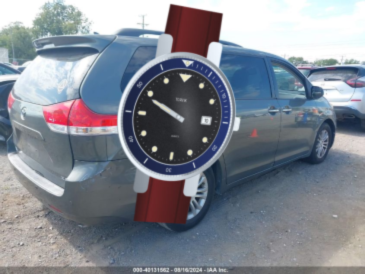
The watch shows 9.49
